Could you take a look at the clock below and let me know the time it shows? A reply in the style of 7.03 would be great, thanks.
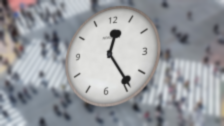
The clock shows 12.24
